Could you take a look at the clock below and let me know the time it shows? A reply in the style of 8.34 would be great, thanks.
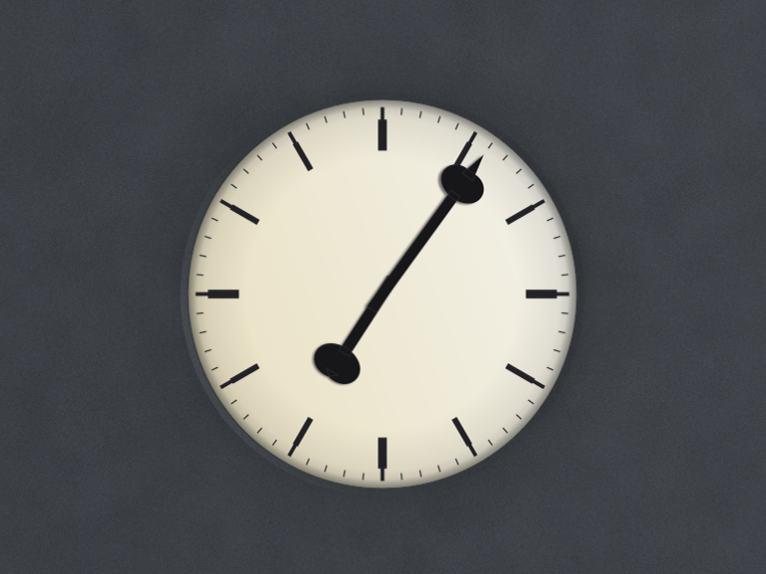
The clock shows 7.06
